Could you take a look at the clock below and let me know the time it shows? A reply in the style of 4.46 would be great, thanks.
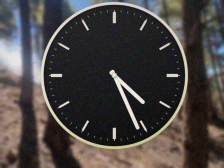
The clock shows 4.26
